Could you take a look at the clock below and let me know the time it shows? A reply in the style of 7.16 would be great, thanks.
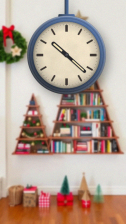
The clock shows 10.22
